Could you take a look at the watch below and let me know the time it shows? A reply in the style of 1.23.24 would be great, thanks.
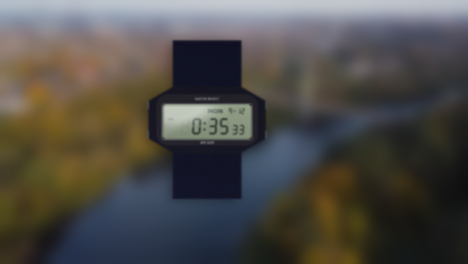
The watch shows 0.35.33
